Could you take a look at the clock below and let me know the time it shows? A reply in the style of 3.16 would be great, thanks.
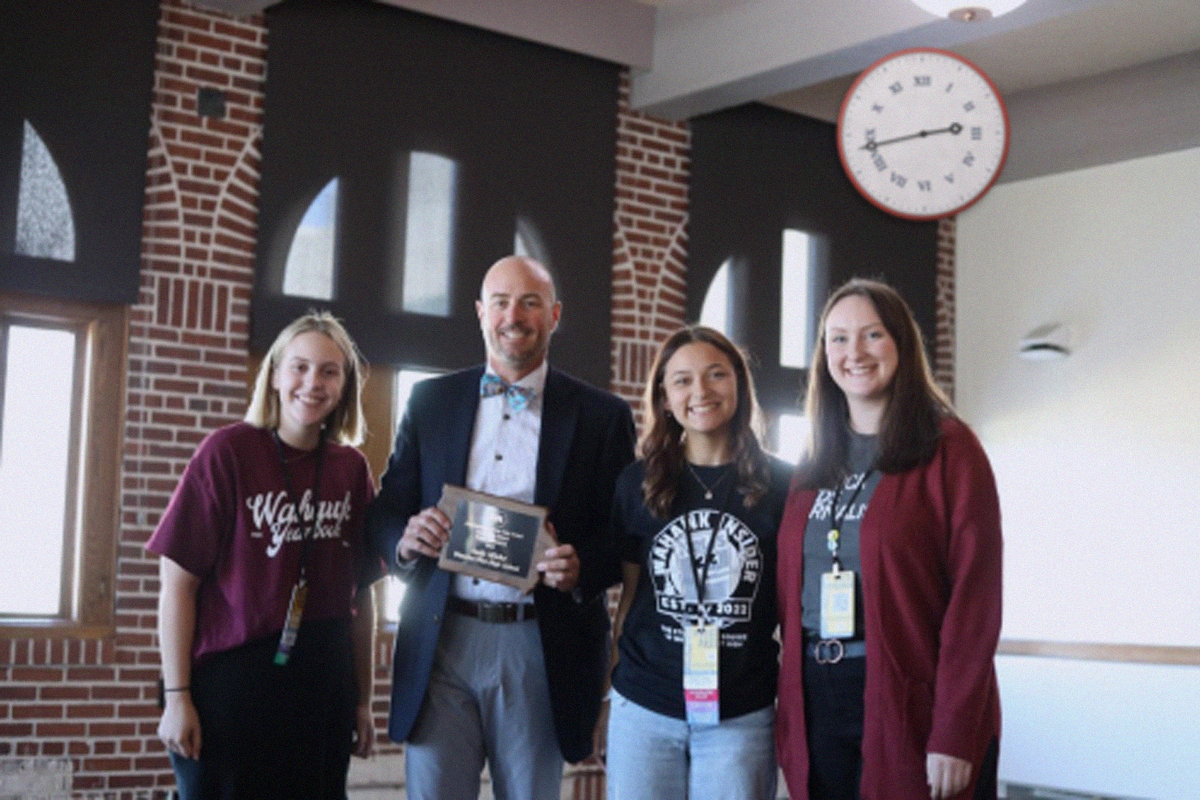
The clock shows 2.43
